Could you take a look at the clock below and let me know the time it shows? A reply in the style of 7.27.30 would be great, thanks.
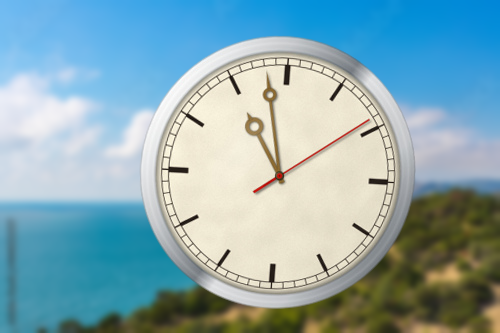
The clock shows 10.58.09
